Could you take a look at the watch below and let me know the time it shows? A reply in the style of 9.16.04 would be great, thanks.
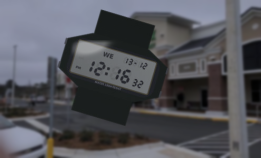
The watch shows 12.16.32
